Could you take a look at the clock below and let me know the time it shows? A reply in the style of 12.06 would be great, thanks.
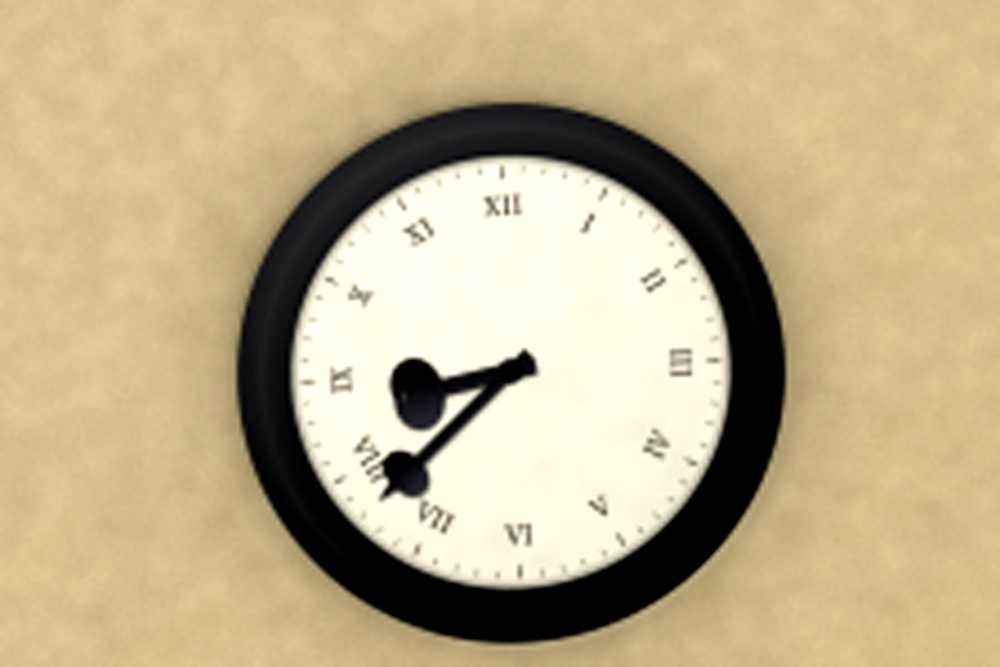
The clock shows 8.38
